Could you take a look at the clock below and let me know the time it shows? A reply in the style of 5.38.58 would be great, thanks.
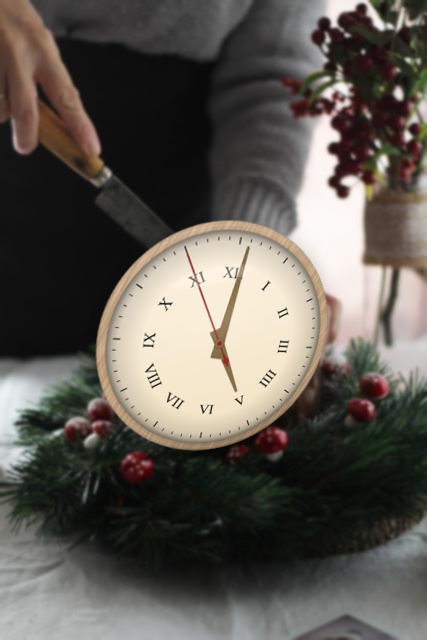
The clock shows 5.00.55
